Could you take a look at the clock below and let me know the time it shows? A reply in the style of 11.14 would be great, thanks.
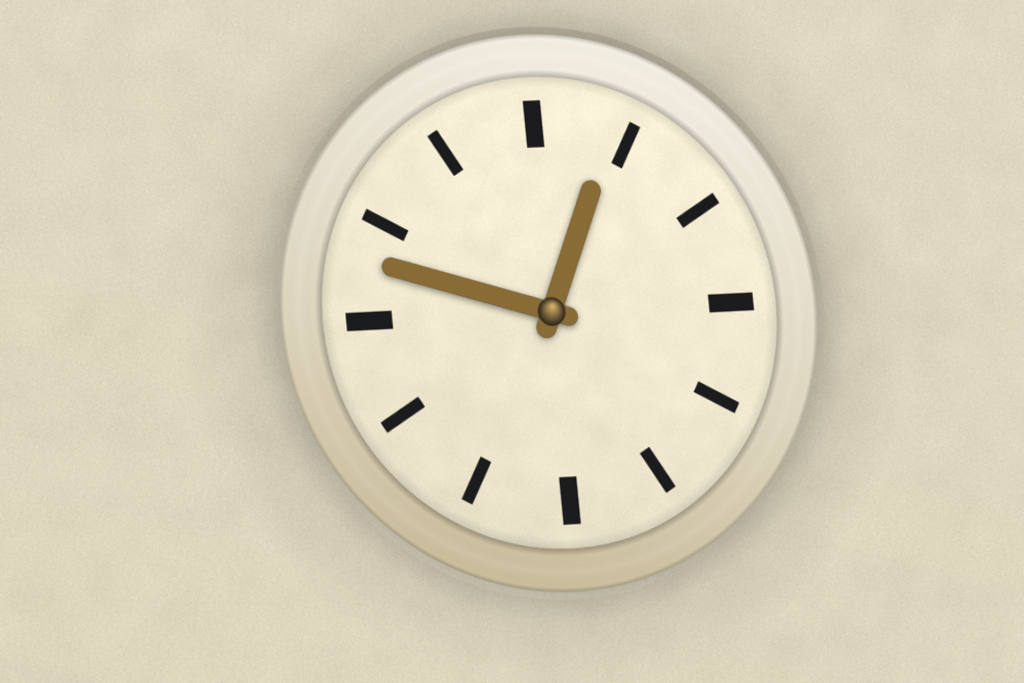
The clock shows 12.48
